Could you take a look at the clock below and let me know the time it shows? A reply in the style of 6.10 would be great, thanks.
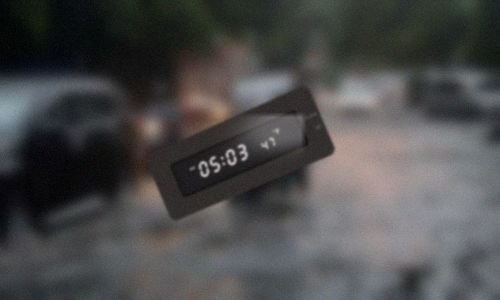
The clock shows 5.03
